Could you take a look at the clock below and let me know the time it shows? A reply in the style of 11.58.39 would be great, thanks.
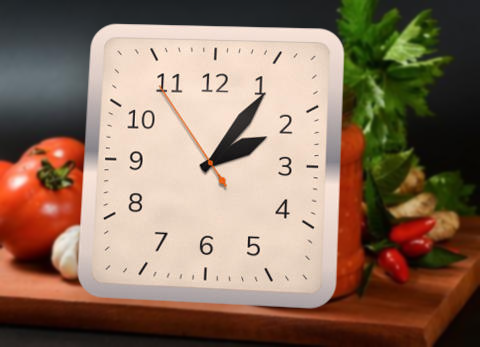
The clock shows 2.05.54
